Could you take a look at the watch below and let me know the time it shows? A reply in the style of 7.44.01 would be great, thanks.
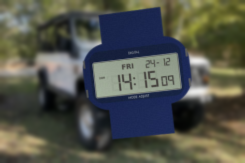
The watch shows 14.15.09
